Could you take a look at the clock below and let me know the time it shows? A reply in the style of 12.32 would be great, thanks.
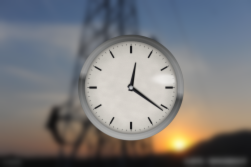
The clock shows 12.21
